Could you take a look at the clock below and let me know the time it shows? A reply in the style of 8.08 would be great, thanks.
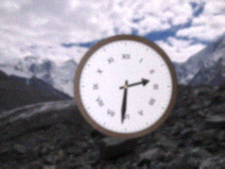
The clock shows 2.31
